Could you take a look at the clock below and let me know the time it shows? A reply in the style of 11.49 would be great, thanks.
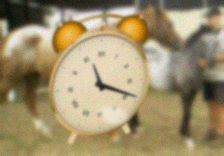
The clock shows 11.19
